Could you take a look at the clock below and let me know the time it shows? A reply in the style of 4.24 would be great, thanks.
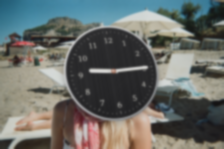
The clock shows 9.15
